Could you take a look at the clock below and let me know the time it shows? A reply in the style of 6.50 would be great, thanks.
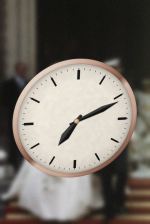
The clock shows 7.11
